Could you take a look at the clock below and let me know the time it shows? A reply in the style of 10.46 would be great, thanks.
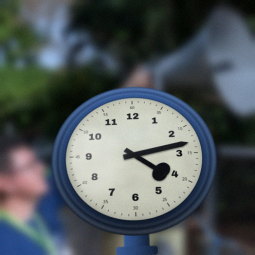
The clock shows 4.13
